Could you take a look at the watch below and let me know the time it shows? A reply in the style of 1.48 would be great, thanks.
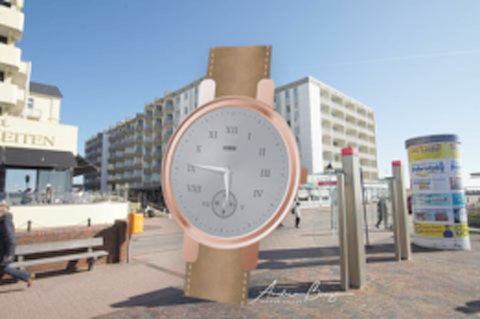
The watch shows 5.46
